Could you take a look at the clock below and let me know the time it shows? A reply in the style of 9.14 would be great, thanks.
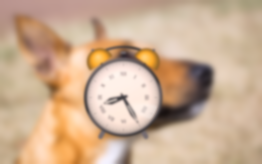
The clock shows 8.25
